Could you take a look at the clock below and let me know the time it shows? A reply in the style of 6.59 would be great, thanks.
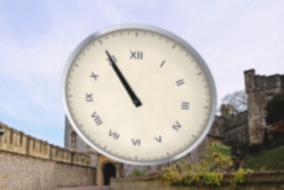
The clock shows 10.55
